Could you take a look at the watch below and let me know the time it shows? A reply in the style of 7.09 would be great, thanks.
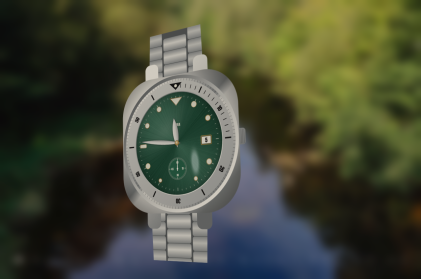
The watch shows 11.46
